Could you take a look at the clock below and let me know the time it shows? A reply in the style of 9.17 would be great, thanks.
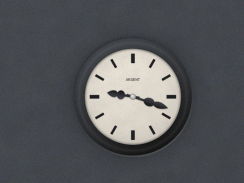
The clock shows 9.18
